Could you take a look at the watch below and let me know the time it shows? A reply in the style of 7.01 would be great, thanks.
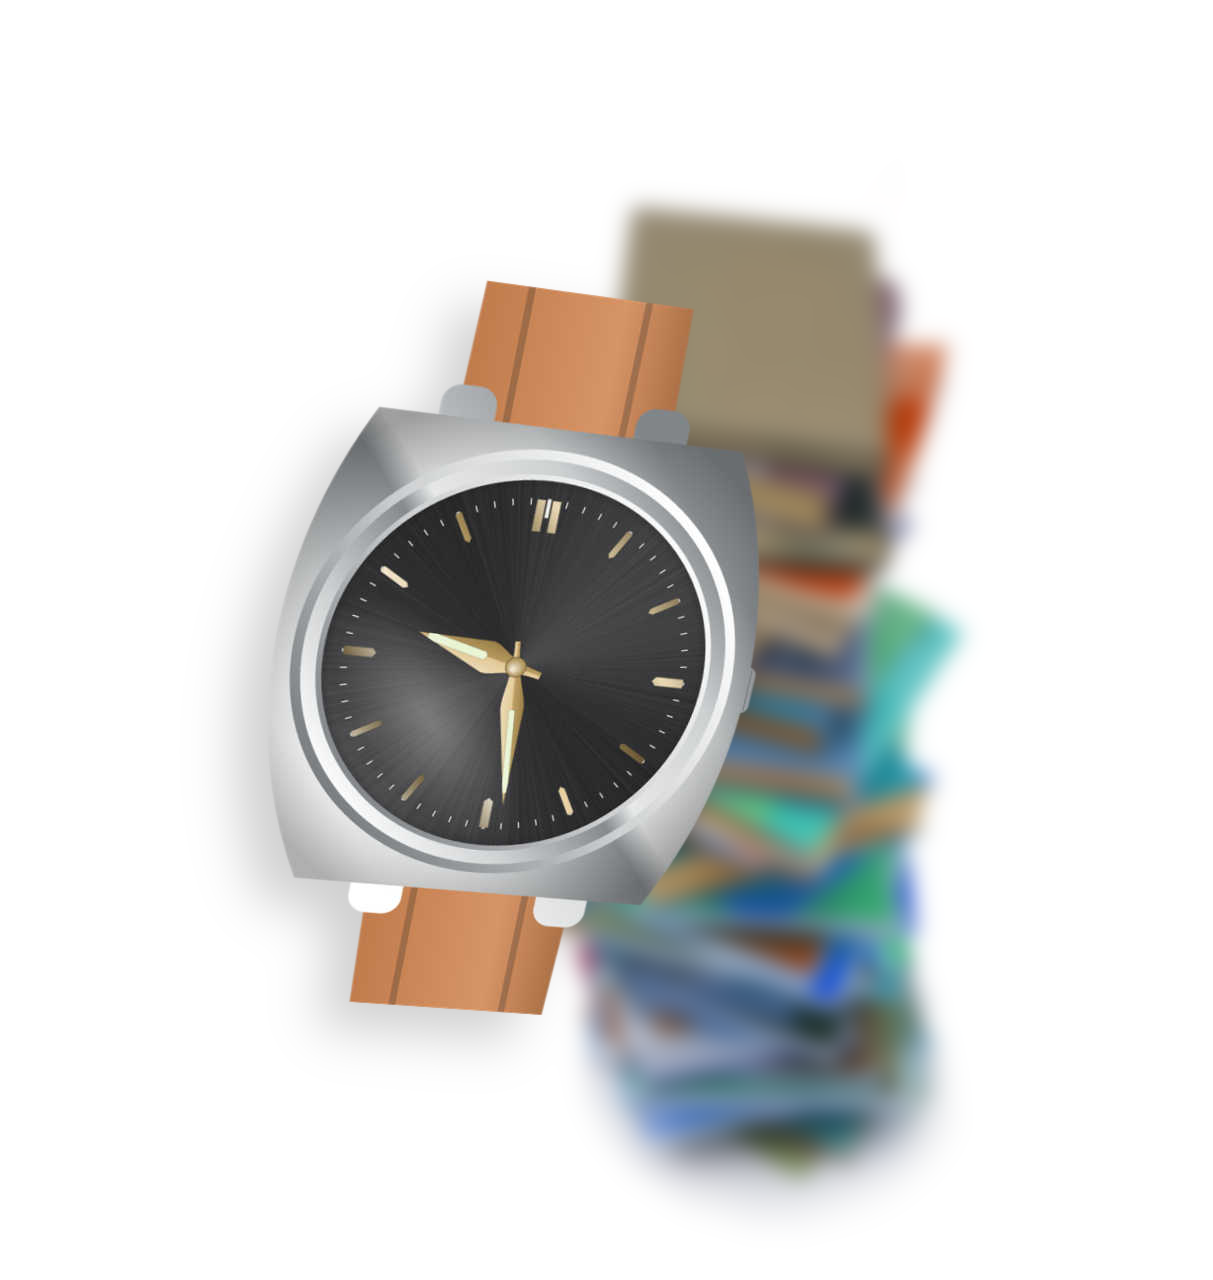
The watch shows 9.29
